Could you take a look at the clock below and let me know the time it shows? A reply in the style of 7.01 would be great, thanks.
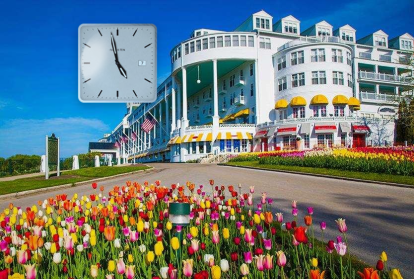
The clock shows 4.58
